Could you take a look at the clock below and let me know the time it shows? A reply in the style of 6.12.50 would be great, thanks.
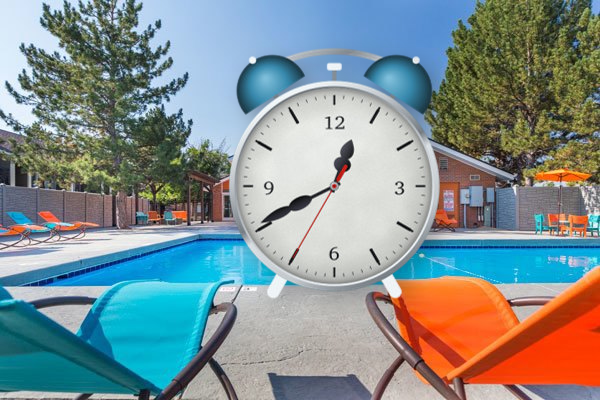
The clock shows 12.40.35
